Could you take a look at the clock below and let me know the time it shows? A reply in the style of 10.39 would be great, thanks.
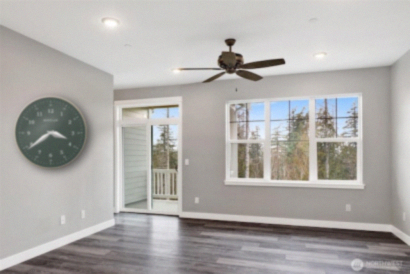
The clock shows 3.39
